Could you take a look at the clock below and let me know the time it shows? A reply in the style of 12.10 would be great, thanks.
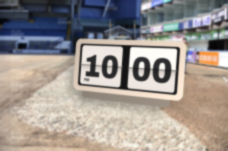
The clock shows 10.00
